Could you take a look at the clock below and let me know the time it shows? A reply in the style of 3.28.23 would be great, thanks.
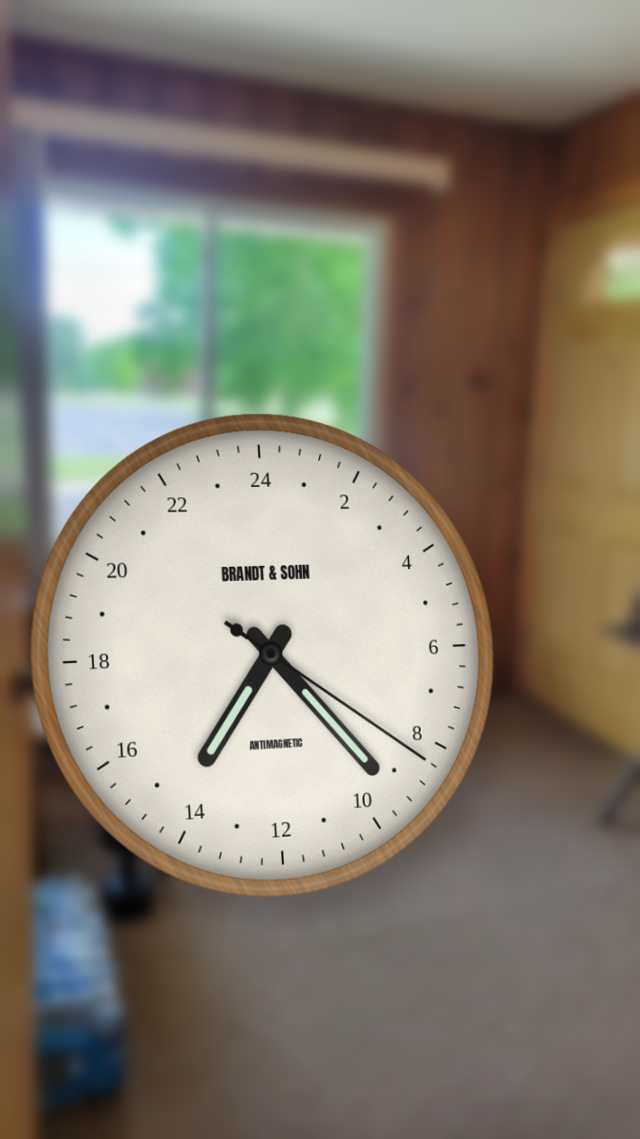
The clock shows 14.23.21
